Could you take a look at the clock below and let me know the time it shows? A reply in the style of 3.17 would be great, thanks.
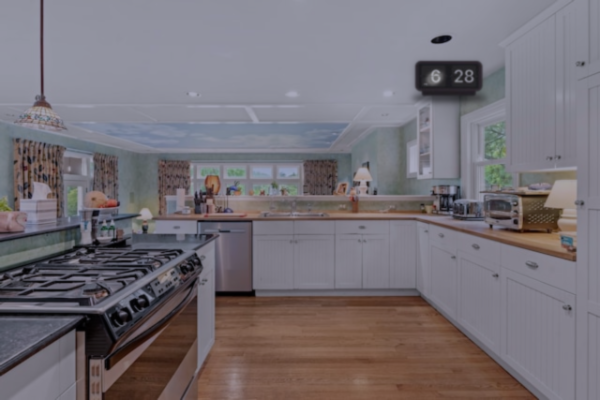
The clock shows 6.28
